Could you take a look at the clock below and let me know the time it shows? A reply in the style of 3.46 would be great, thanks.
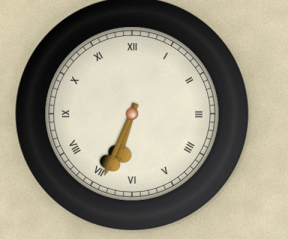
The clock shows 6.34
